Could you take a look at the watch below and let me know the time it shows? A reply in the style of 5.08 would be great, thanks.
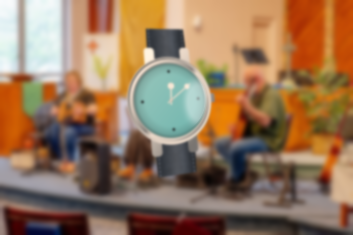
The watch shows 12.09
